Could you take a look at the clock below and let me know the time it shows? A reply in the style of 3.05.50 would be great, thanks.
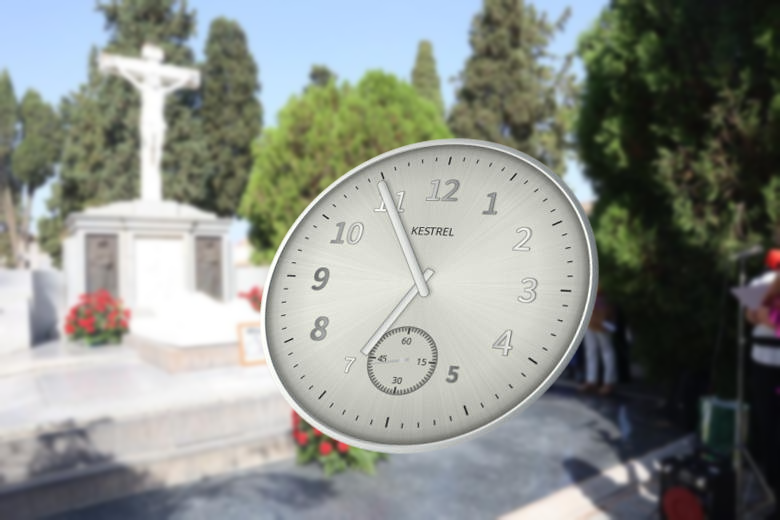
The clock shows 6.54.43
